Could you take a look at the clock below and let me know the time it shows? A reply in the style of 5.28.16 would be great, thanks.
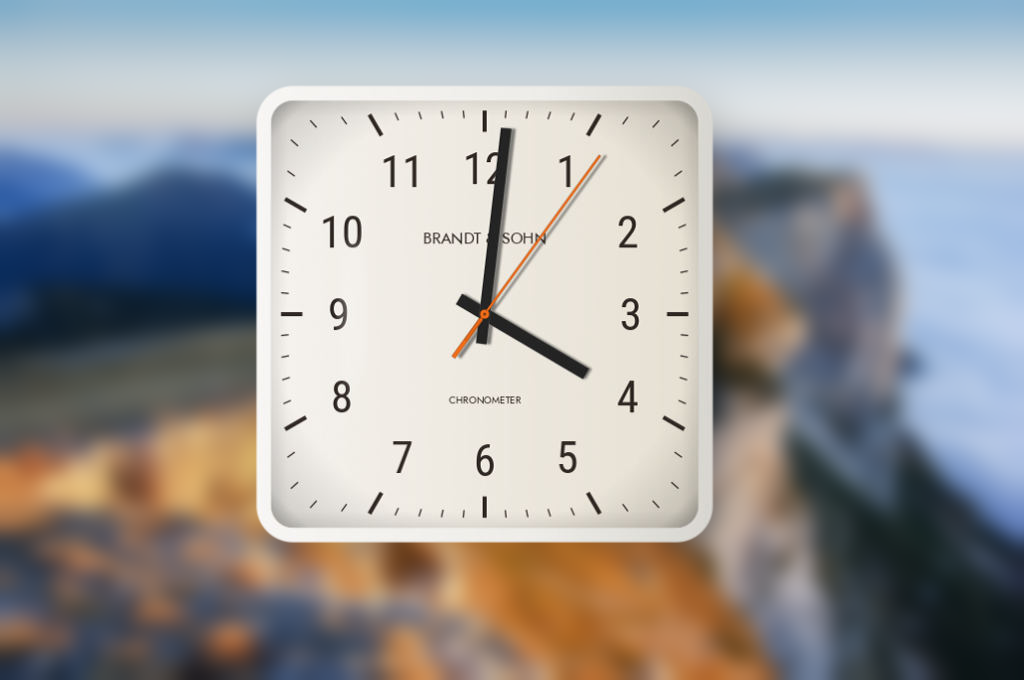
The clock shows 4.01.06
